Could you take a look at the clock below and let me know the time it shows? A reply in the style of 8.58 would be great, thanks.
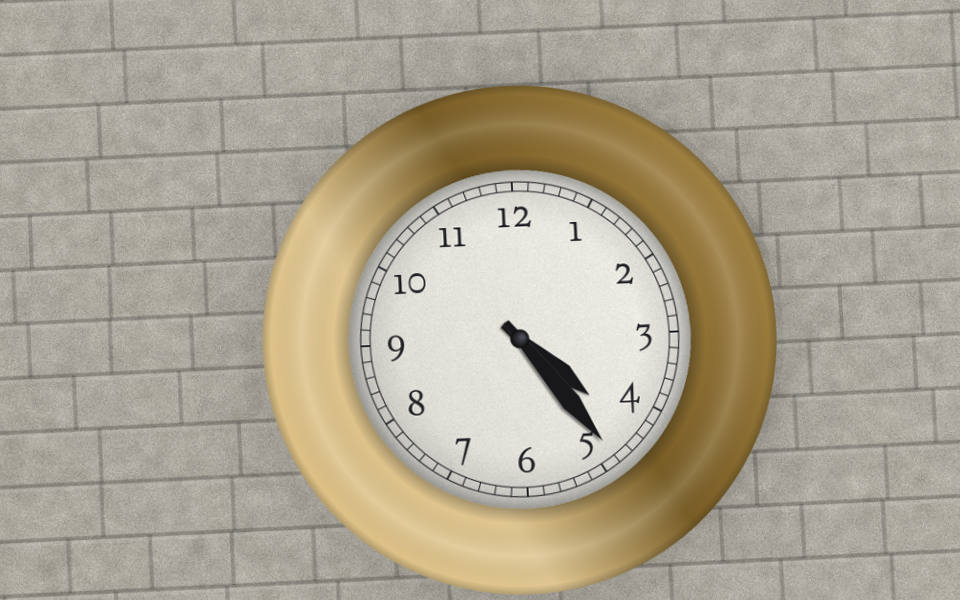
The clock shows 4.24
